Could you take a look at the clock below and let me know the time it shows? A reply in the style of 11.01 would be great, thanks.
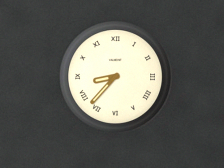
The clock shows 8.37
